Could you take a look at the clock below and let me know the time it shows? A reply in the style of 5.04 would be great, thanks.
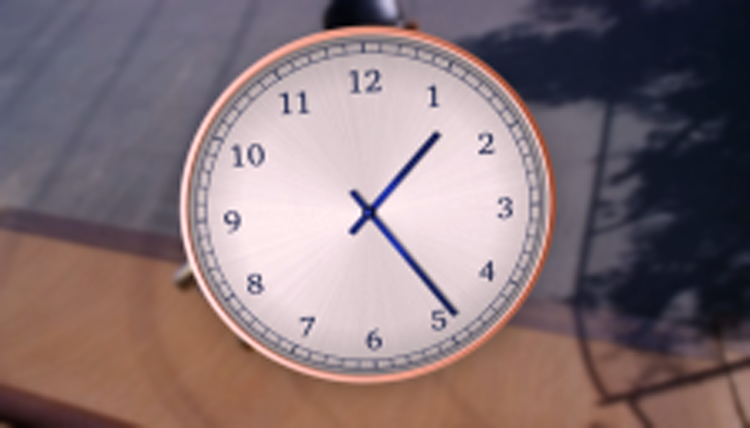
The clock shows 1.24
